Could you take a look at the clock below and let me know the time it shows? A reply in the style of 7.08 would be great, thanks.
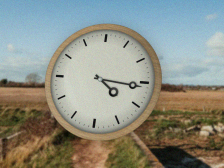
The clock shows 4.16
